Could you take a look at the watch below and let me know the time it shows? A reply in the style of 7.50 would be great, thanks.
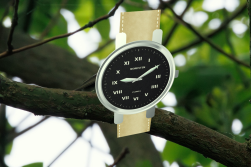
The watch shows 9.10
